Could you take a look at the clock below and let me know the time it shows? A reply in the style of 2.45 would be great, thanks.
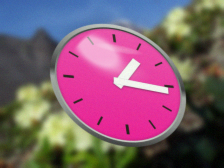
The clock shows 1.16
